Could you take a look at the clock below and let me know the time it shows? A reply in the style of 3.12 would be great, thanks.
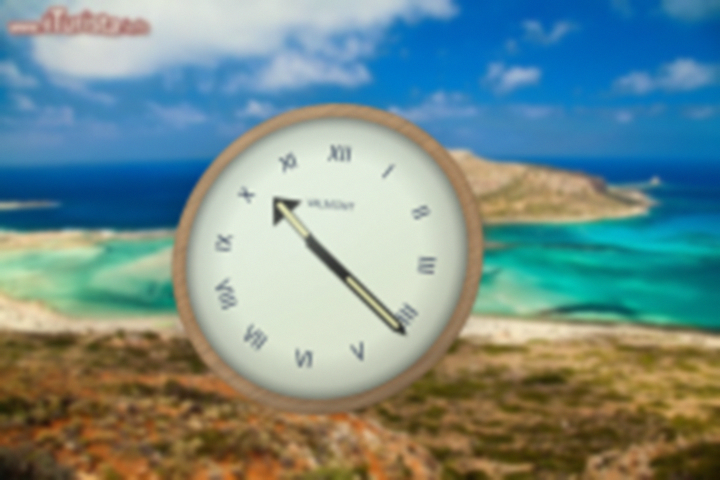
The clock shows 10.21
